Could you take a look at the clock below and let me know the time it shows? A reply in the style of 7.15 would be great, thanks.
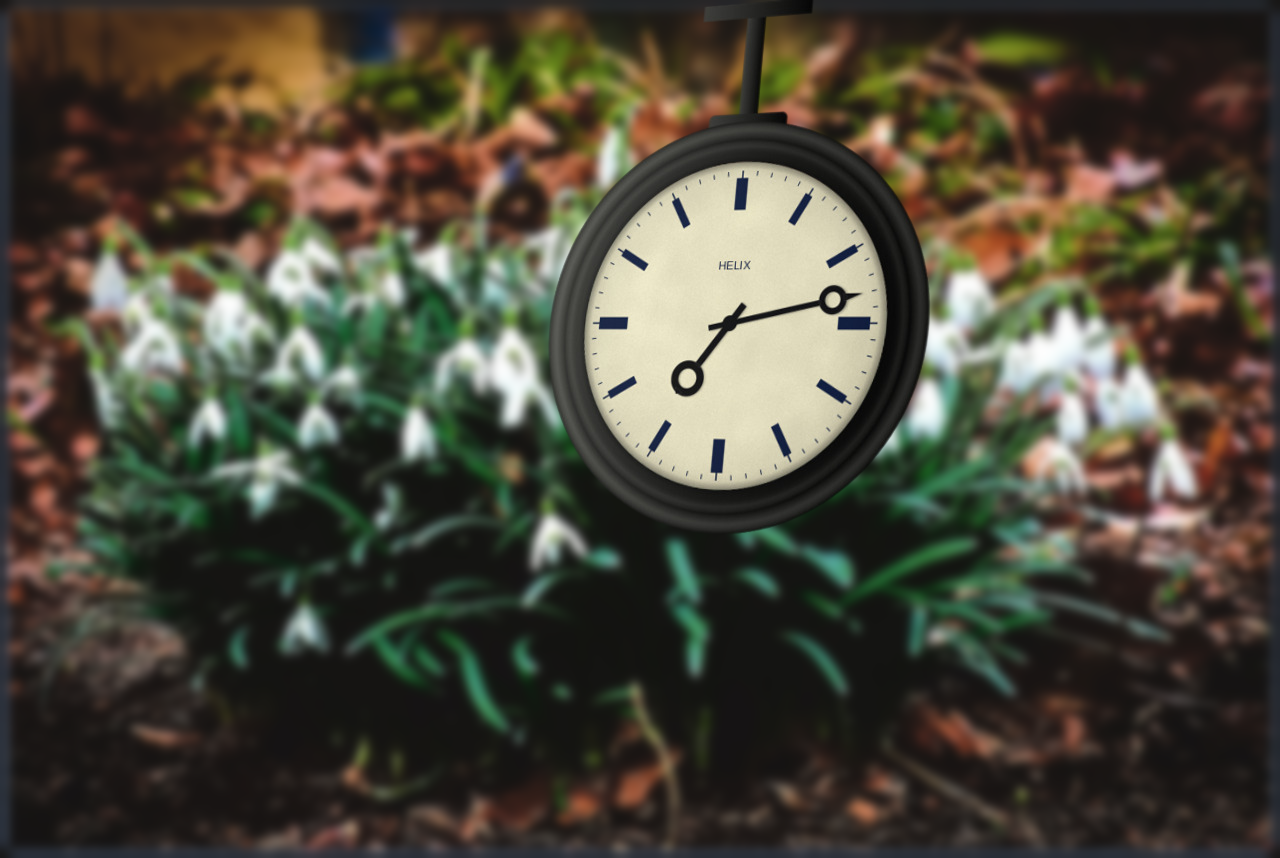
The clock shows 7.13
